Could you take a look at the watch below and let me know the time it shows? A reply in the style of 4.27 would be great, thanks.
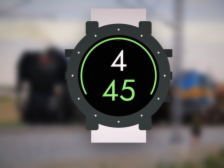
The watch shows 4.45
